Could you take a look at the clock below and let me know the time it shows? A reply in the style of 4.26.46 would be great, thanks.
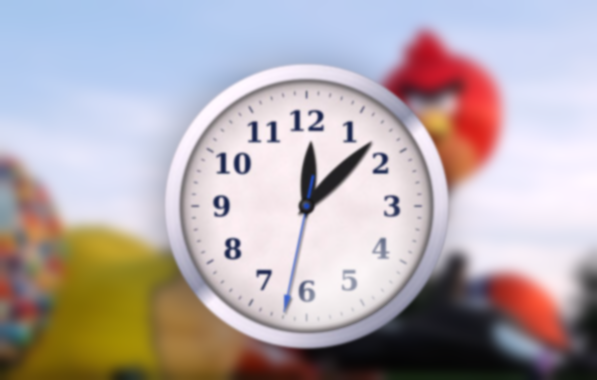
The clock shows 12.07.32
